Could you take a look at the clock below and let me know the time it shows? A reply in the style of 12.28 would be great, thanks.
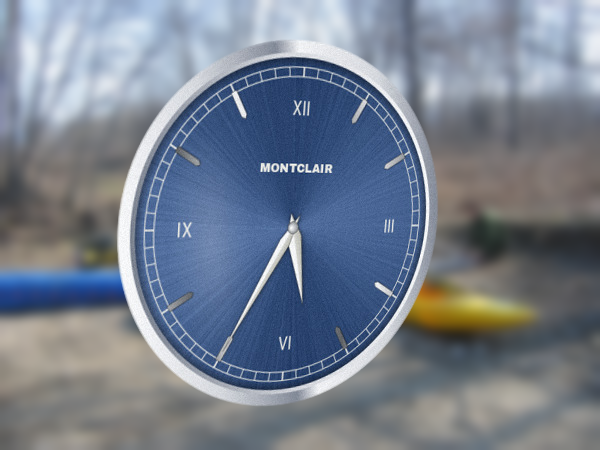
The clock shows 5.35
